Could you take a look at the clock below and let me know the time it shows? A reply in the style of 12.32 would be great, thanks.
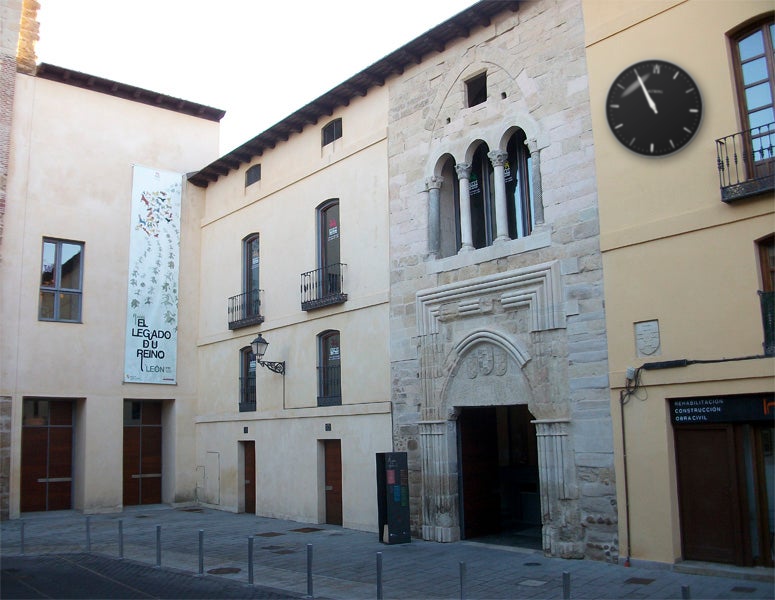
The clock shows 10.55
